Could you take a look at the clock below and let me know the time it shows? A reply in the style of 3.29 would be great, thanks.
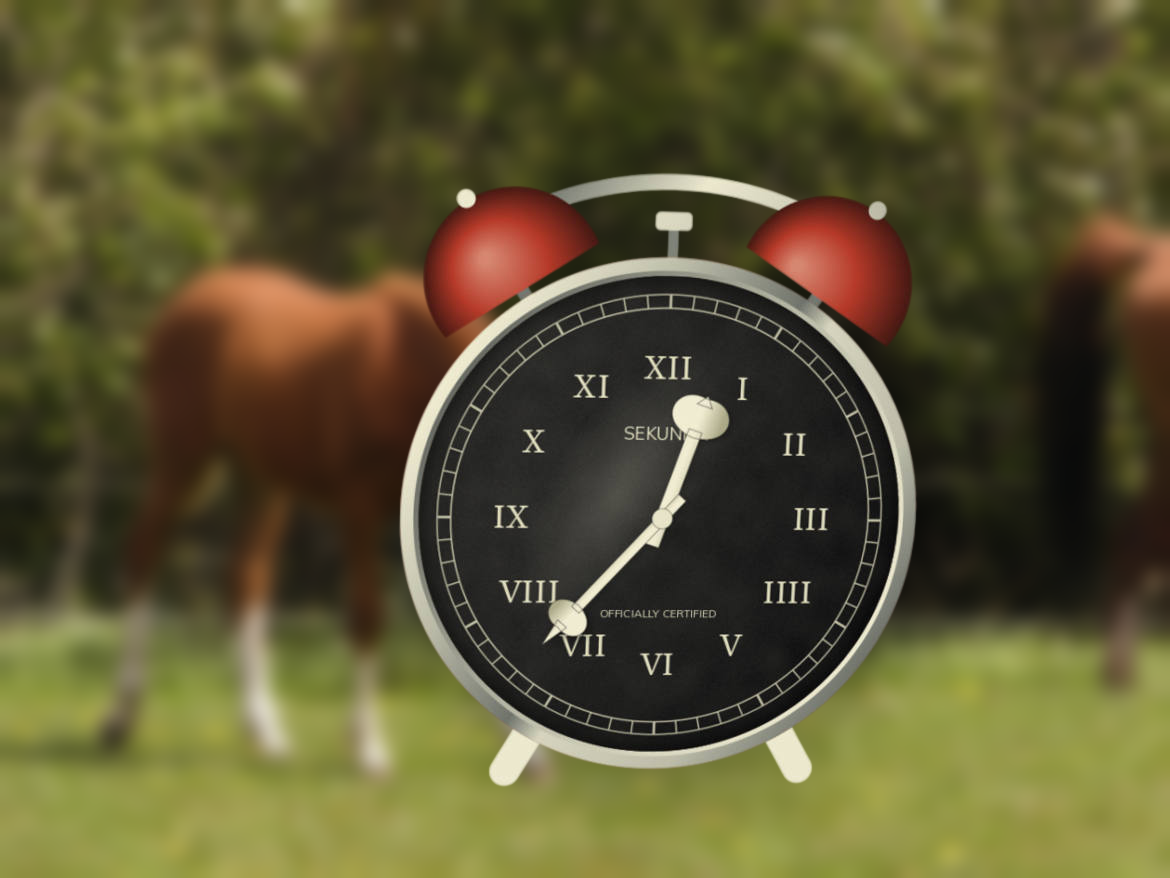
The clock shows 12.37
